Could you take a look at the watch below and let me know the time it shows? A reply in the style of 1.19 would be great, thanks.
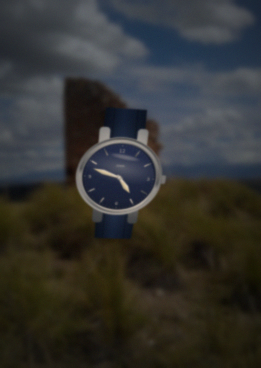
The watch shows 4.48
